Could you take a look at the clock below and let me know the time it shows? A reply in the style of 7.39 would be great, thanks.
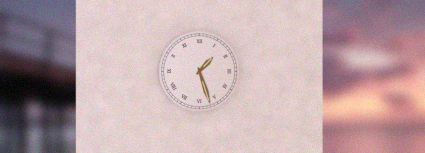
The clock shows 1.27
